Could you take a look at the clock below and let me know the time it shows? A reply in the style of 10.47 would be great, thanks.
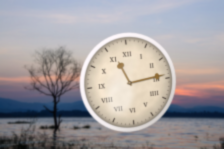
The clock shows 11.14
